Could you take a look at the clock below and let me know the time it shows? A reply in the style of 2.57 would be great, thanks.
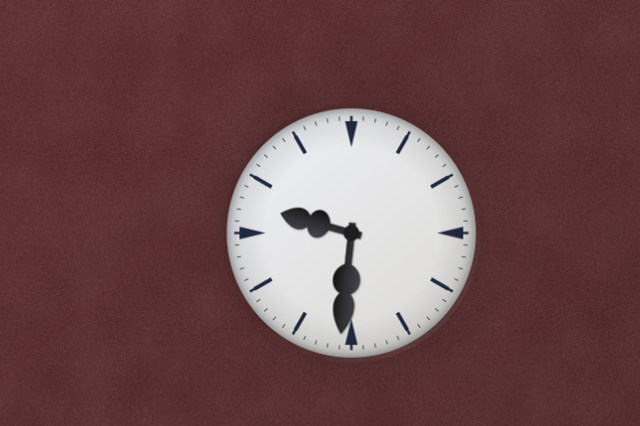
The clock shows 9.31
